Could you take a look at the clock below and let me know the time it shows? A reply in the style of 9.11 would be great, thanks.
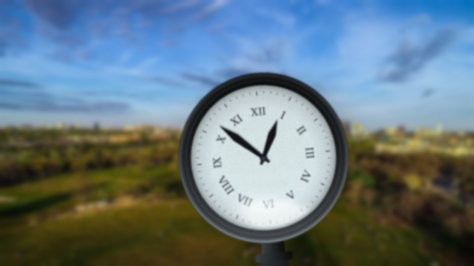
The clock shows 12.52
